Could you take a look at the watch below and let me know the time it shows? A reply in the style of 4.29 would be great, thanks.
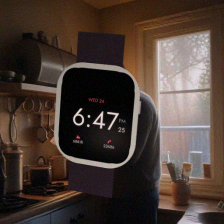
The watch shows 6.47
